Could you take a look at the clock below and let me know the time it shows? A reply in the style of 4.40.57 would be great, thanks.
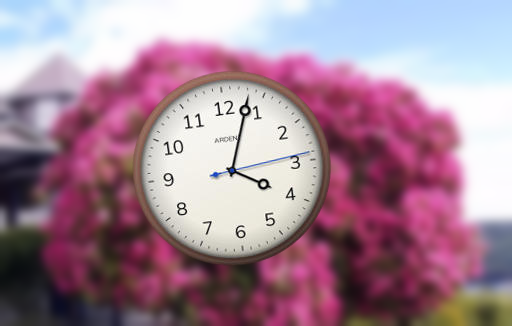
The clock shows 4.03.14
